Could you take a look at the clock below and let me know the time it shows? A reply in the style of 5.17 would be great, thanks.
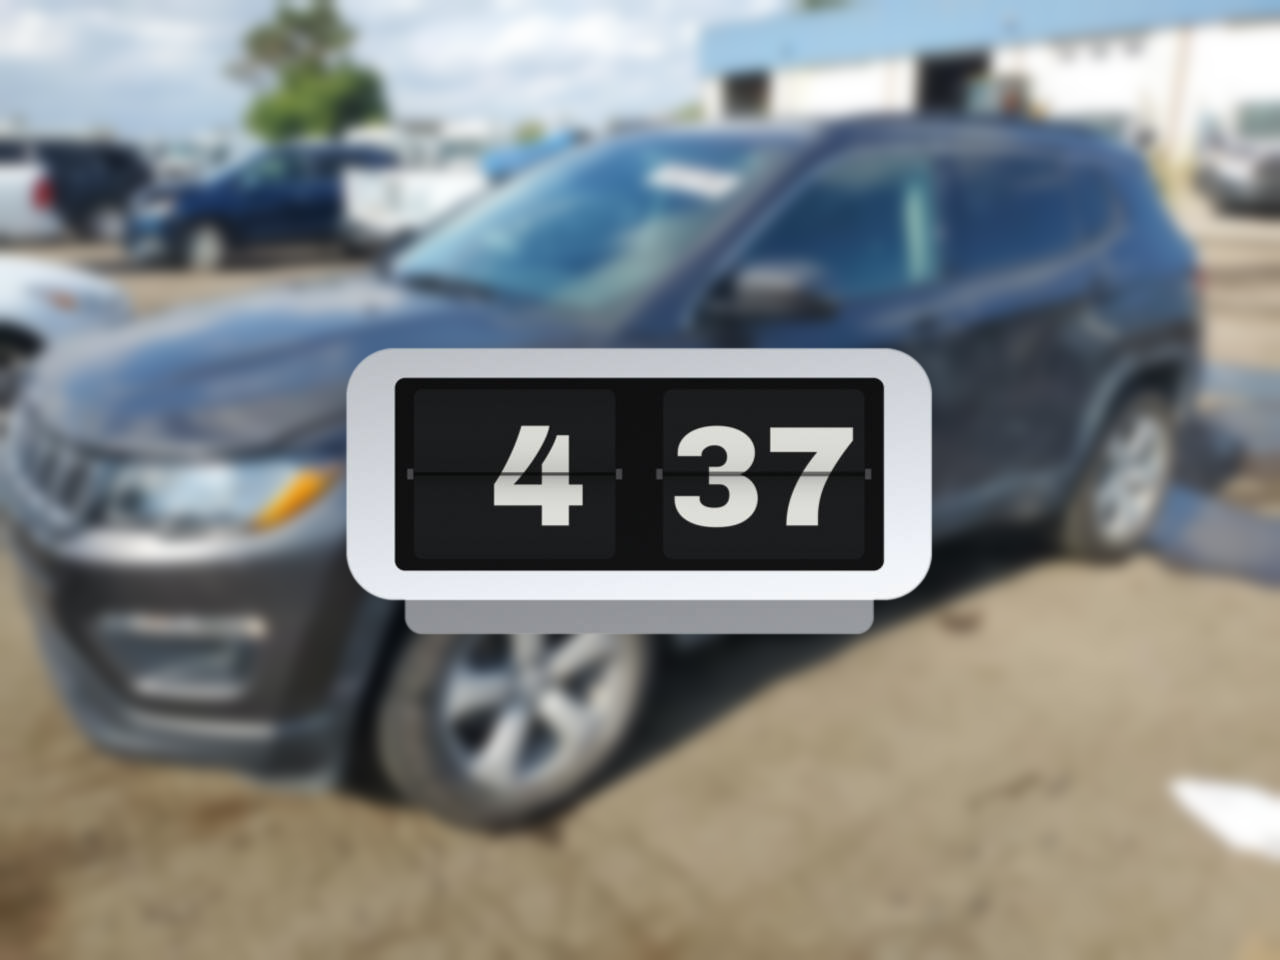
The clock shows 4.37
